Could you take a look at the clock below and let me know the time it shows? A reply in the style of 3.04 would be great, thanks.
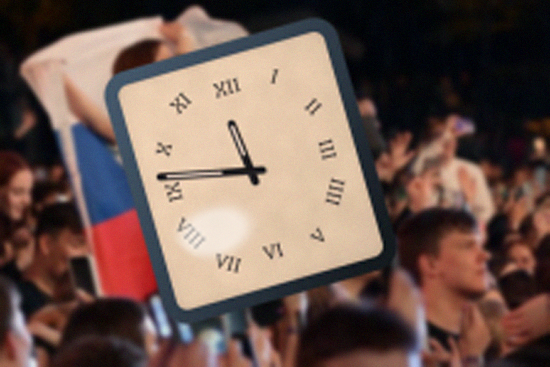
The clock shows 11.47
